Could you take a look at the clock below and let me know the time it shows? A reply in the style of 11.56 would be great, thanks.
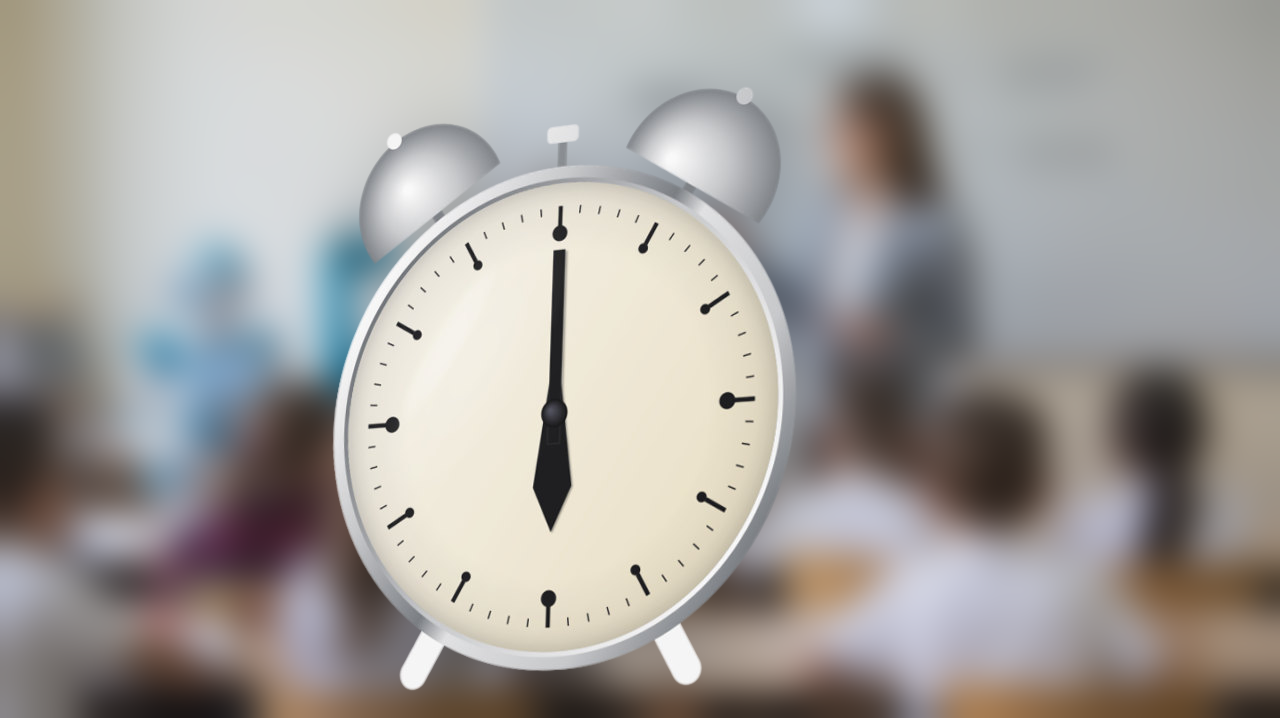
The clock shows 6.00
